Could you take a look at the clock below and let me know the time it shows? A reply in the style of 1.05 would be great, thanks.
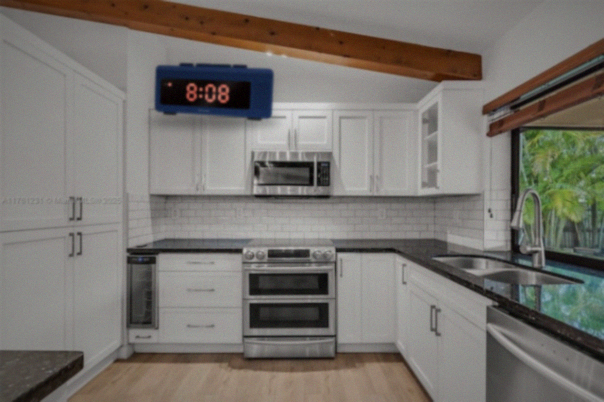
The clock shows 8.08
